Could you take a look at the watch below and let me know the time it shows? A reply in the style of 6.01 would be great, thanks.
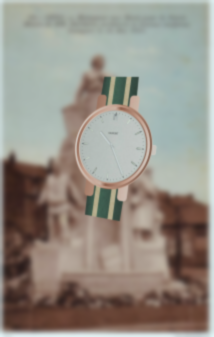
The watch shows 10.25
